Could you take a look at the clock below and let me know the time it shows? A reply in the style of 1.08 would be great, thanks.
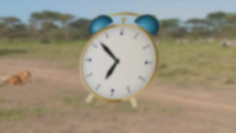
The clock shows 6.52
